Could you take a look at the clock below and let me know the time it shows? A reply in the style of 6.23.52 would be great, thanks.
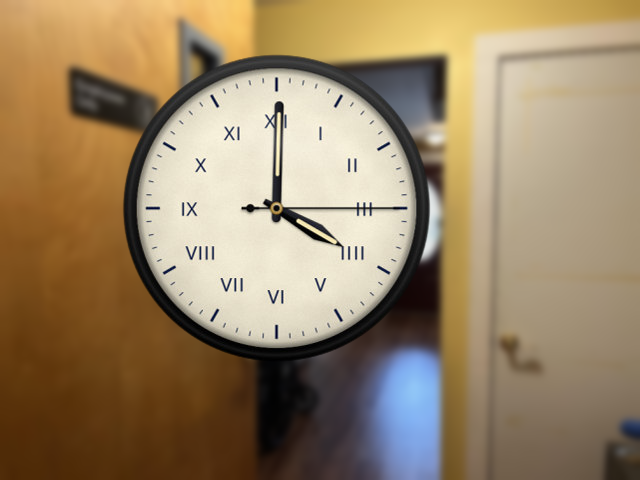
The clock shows 4.00.15
